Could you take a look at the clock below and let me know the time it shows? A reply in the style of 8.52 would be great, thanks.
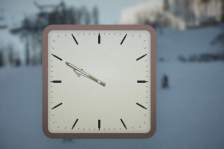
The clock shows 9.50
